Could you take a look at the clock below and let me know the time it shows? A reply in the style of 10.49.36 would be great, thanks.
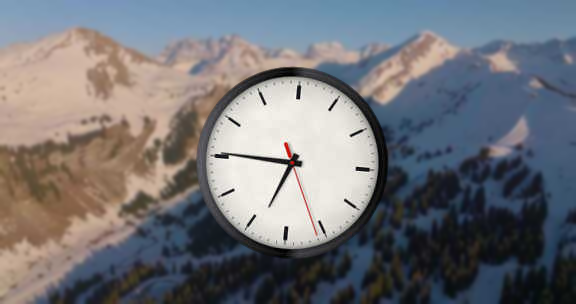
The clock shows 6.45.26
